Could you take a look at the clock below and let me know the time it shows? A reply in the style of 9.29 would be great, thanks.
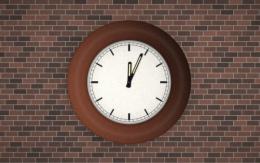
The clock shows 12.04
